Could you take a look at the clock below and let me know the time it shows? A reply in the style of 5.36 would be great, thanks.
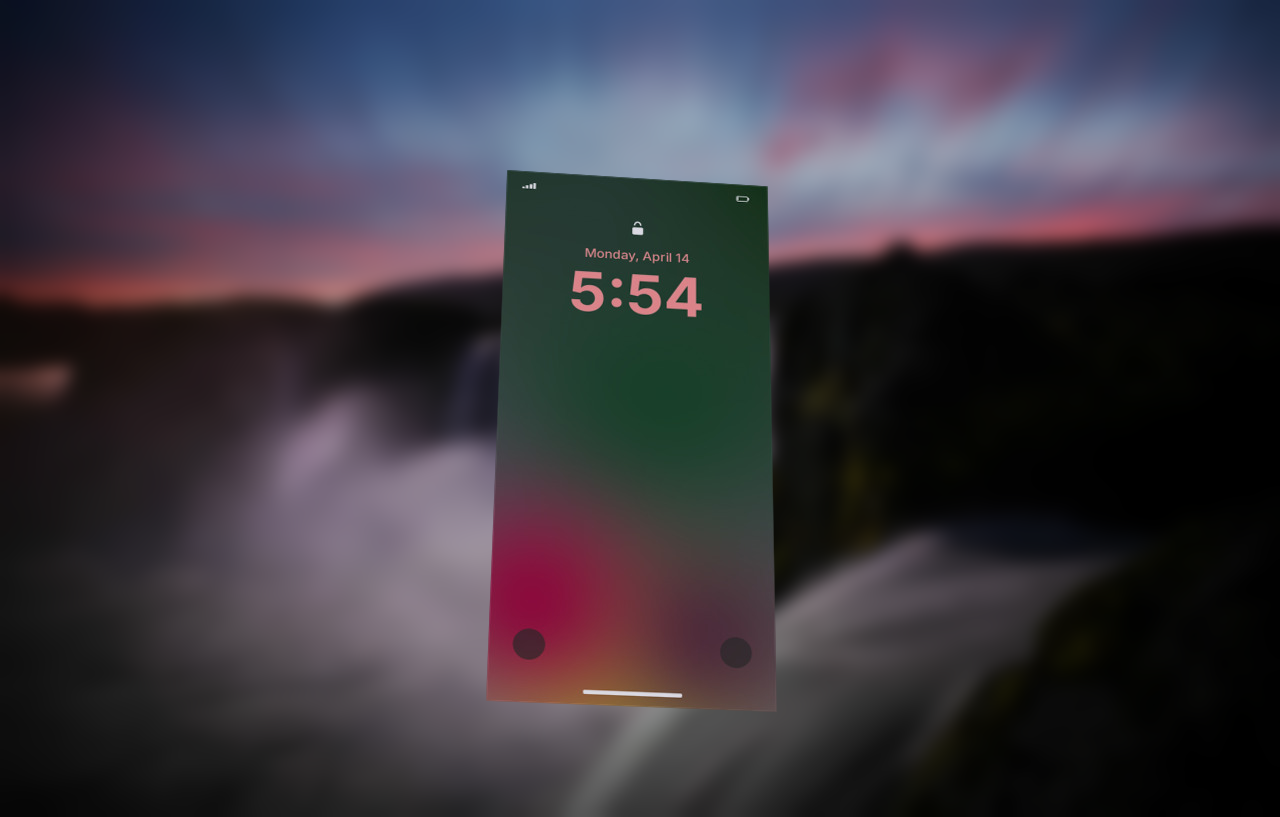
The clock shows 5.54
